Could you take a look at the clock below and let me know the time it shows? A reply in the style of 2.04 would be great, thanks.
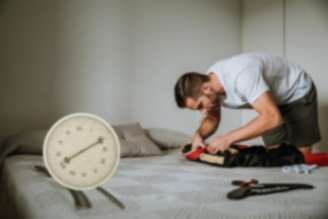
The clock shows 8.11
